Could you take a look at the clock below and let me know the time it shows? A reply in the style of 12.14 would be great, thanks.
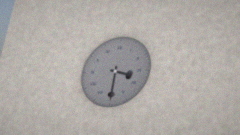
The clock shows 3.30
